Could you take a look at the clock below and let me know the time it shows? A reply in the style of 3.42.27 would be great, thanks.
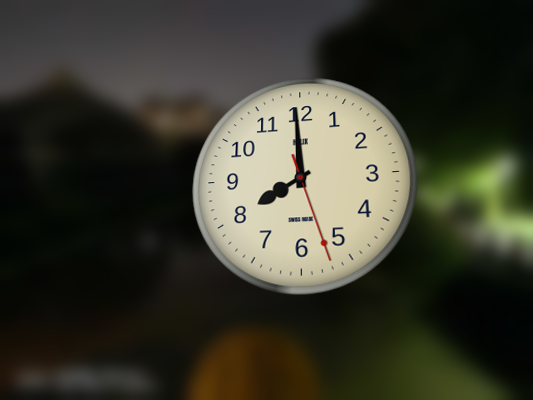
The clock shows 7.59.27
